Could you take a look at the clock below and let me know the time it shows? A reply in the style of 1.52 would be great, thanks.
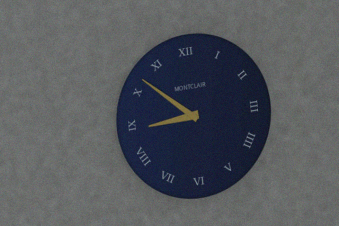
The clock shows 8.52
